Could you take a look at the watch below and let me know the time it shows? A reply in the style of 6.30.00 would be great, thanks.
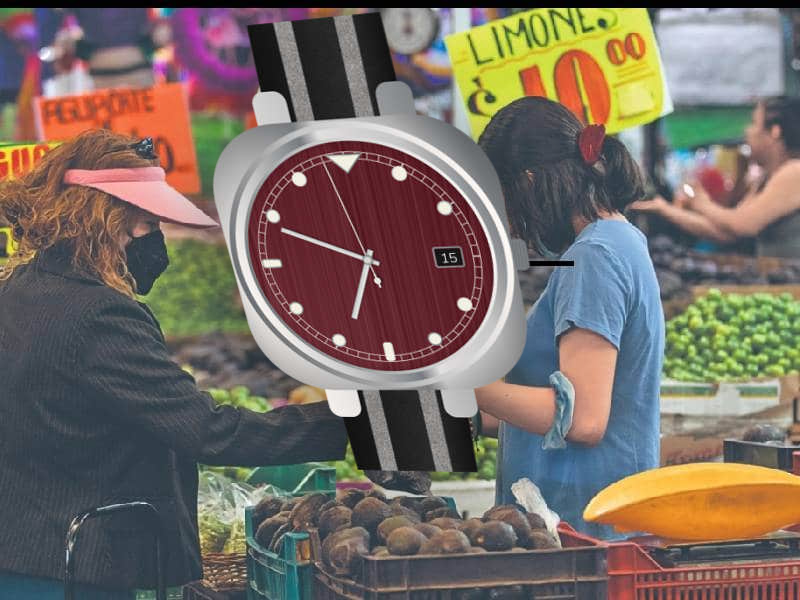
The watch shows 6.48.58
